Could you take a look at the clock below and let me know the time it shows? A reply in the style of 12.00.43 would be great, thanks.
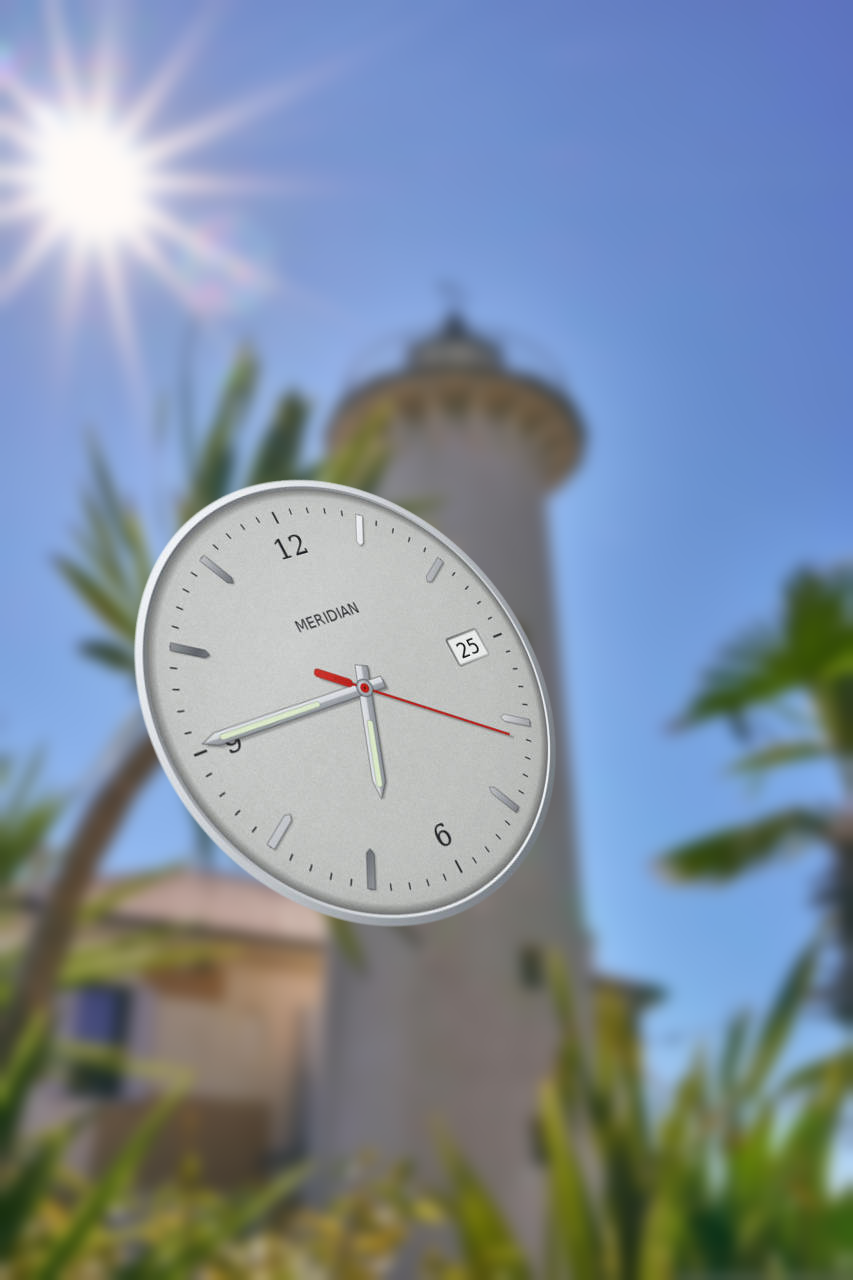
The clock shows 6.45.21
